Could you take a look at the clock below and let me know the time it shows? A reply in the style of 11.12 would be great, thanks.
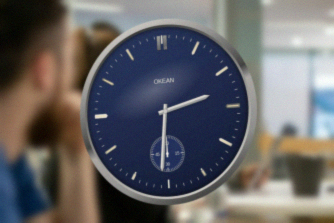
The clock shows 2.31
